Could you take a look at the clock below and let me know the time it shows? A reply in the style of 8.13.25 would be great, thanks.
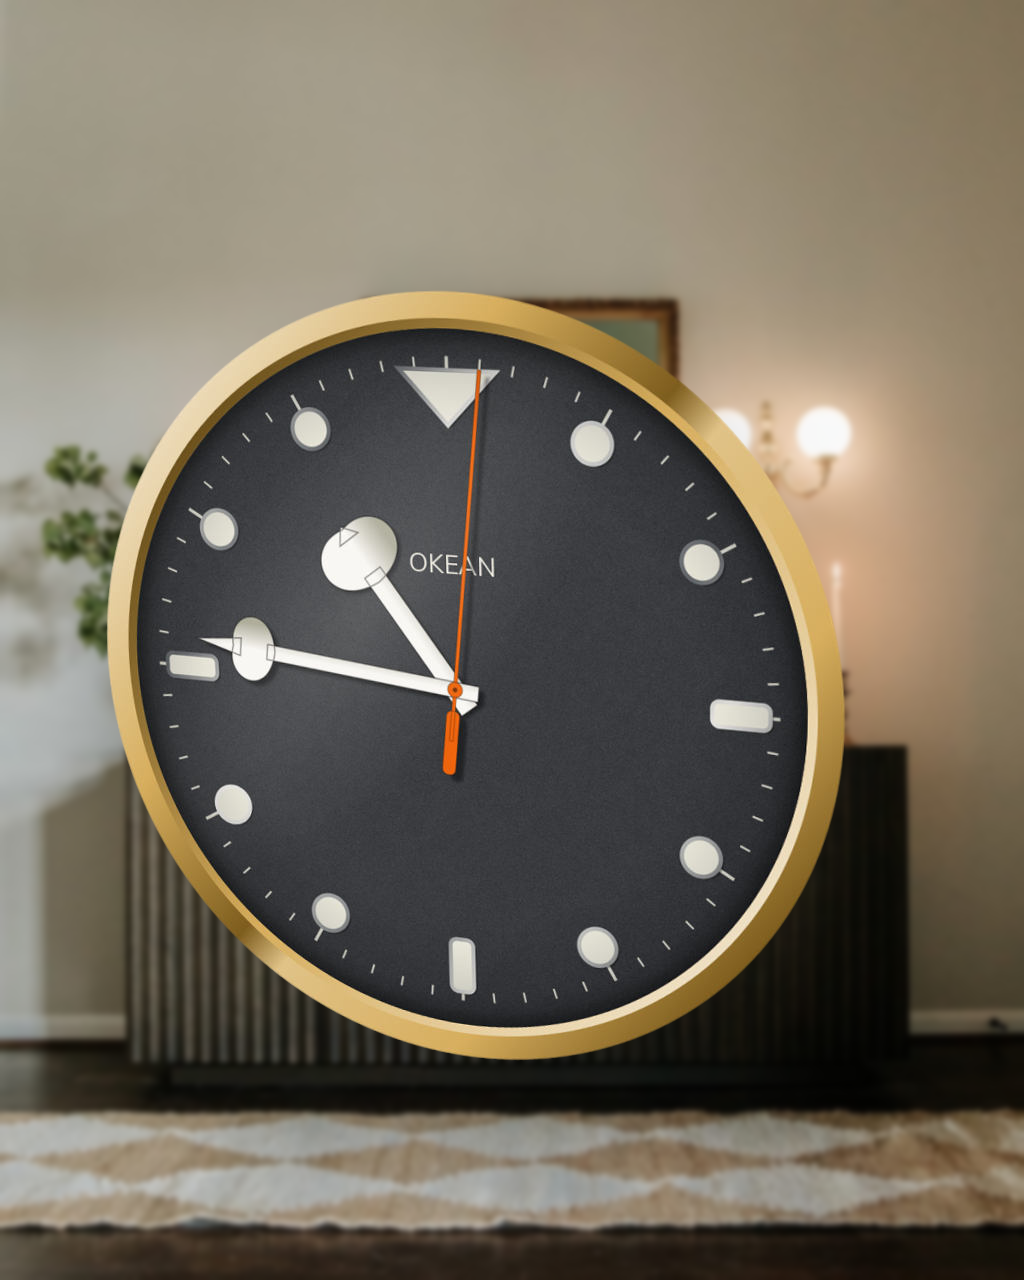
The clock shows 10.46.01
